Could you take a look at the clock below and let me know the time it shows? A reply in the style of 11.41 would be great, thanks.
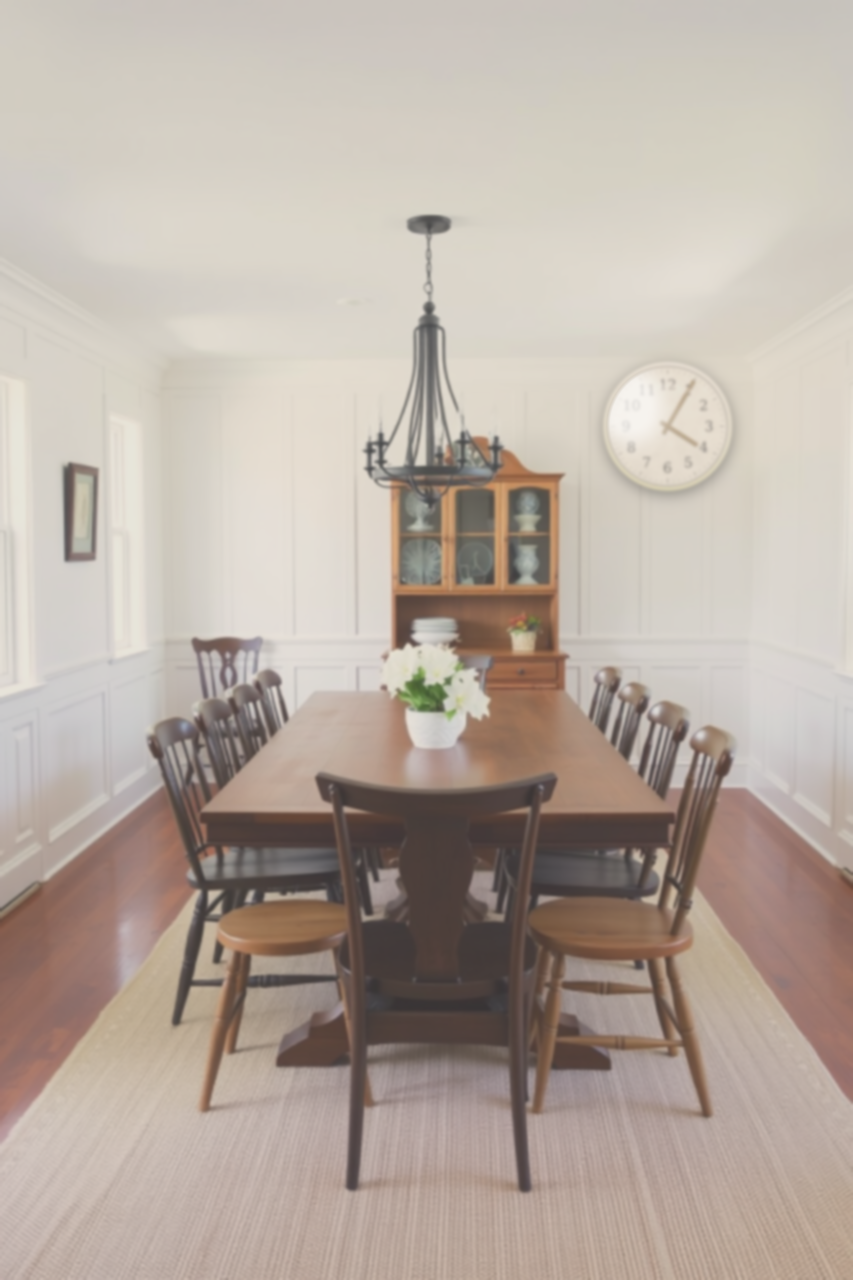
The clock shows 4.05
